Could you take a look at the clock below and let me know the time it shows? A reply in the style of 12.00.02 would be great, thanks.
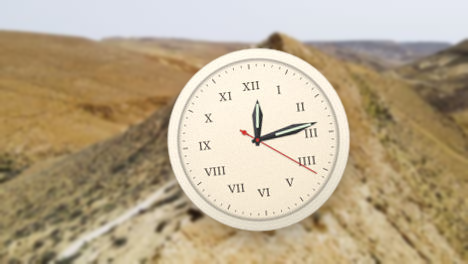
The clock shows 12.13.21
